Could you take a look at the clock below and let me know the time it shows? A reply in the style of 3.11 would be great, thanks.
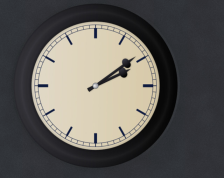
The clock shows 2.09
